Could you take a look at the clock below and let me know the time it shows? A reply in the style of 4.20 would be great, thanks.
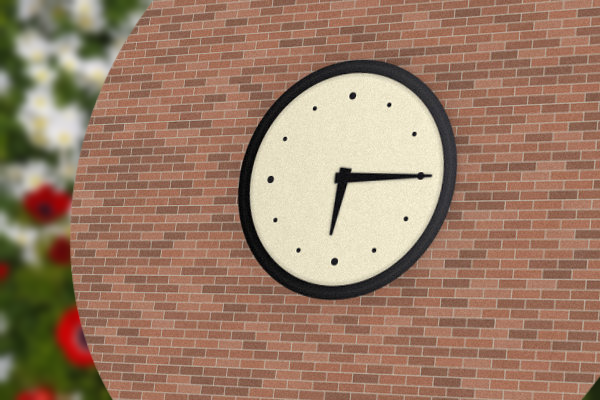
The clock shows 6.15
